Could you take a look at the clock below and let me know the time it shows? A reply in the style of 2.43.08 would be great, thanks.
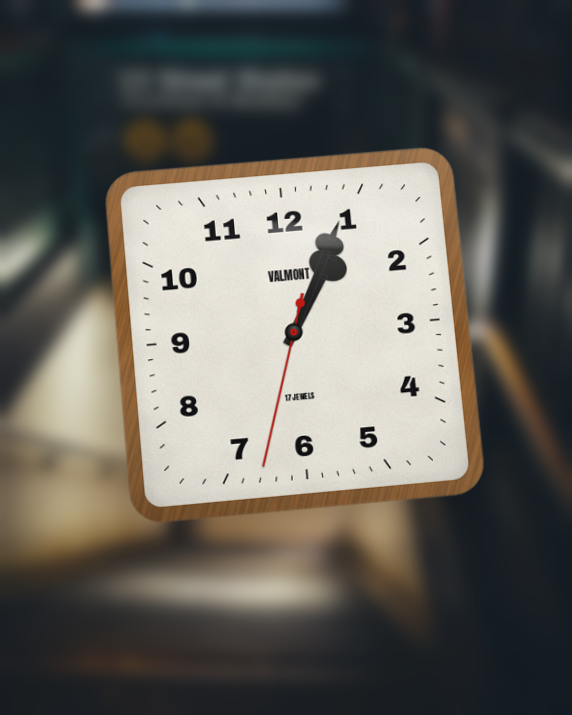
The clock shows 1.04.33
